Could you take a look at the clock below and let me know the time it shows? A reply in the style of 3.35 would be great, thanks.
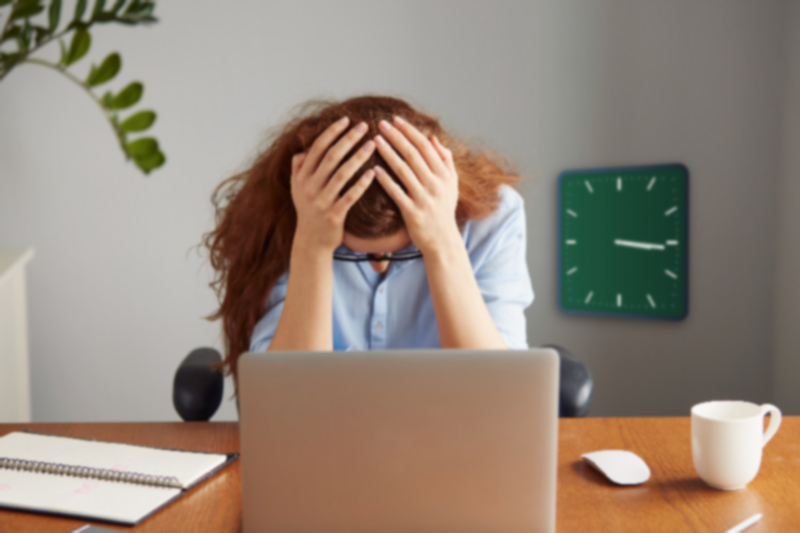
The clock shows 3.16
